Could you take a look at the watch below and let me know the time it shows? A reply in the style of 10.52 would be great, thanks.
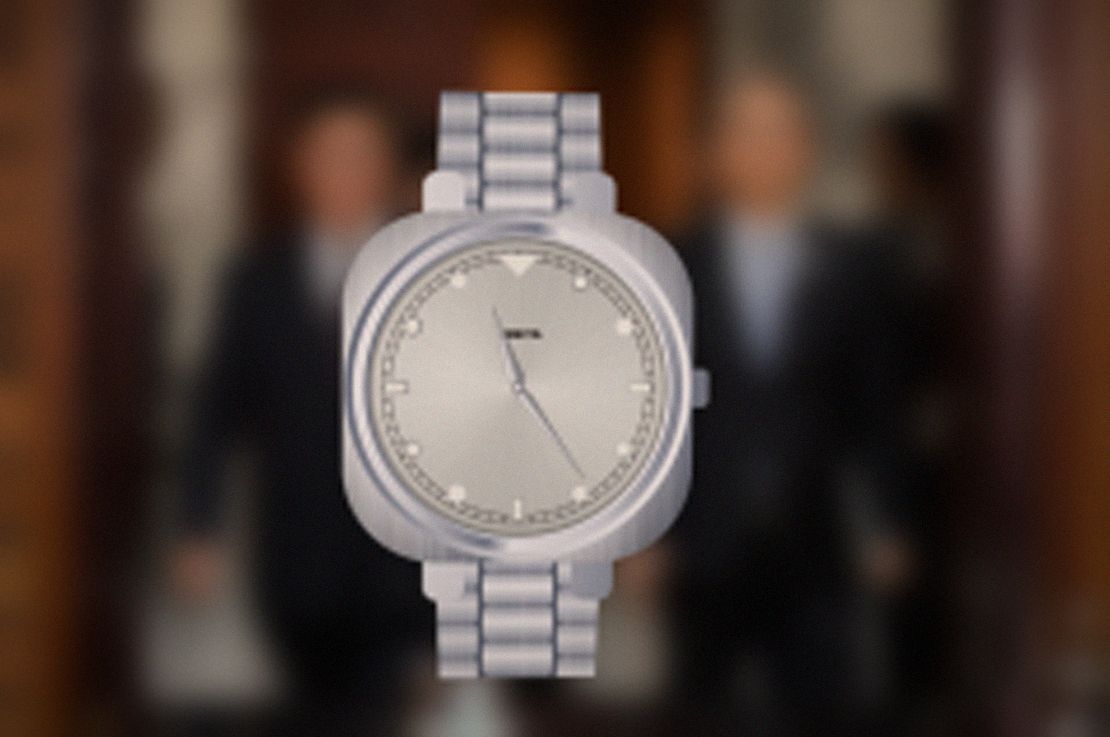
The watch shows 11.24
